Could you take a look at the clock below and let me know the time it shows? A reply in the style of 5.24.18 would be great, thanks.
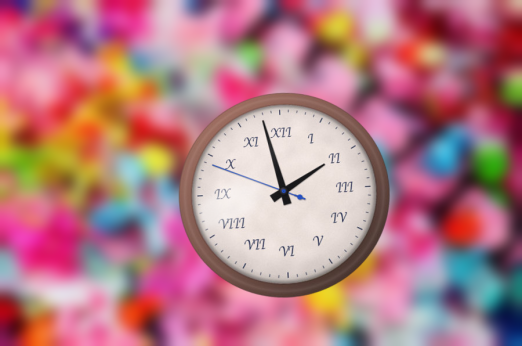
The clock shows 1.57.49
